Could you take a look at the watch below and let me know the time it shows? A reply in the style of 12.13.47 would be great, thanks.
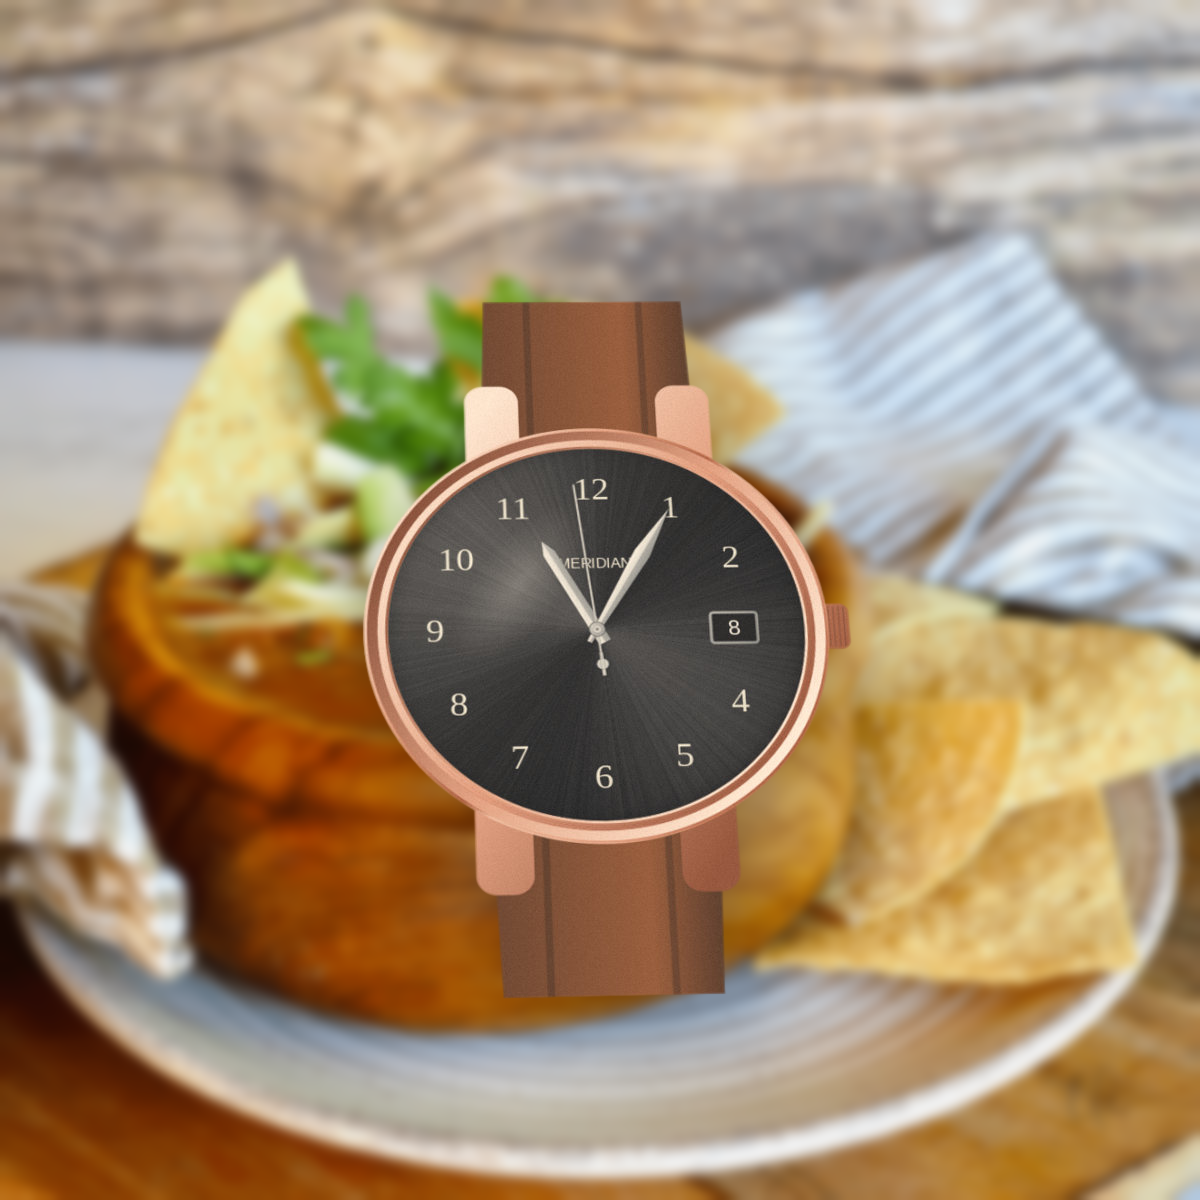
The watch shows 11.04.59
